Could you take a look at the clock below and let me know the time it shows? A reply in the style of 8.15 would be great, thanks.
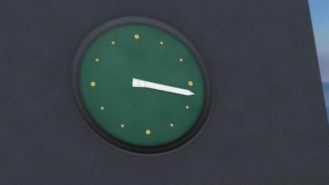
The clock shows 3.17
